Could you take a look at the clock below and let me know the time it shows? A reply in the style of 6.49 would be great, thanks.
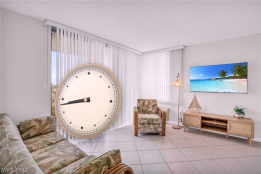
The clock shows 8.43
